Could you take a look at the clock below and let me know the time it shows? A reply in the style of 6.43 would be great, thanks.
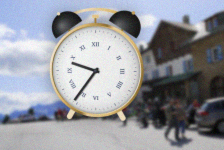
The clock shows 9.36
